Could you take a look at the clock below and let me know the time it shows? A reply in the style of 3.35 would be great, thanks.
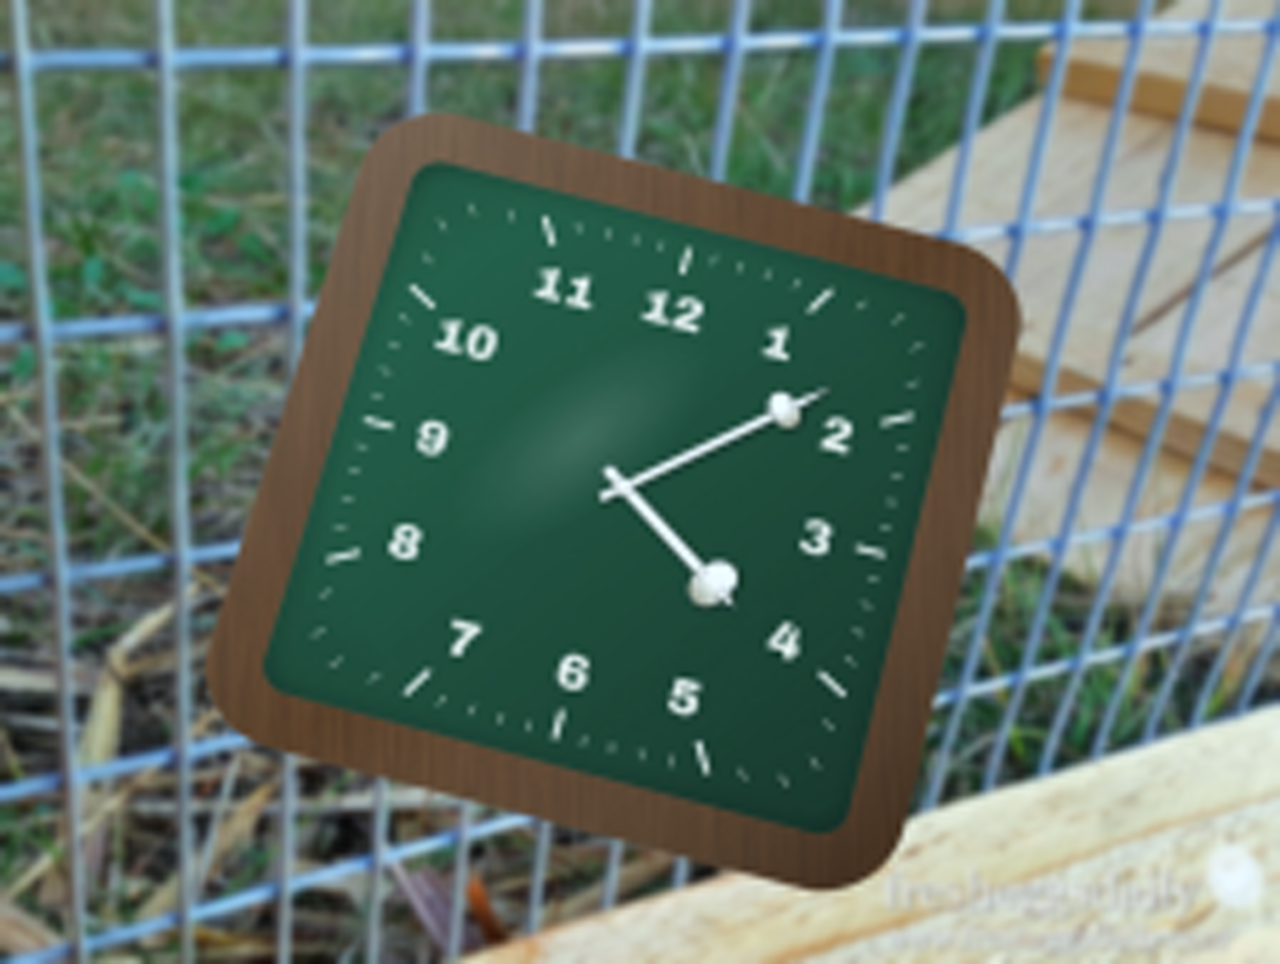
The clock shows 4.08
